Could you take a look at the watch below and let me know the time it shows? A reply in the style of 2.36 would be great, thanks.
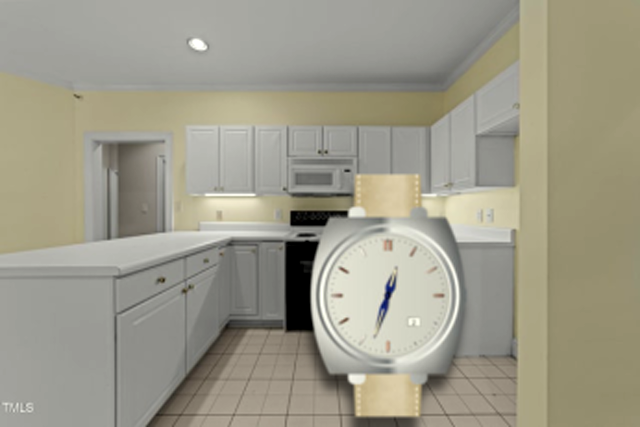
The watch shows 12.33
